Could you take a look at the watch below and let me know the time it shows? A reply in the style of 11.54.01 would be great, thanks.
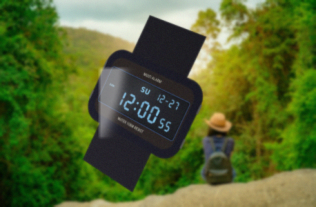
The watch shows 12.00.55
